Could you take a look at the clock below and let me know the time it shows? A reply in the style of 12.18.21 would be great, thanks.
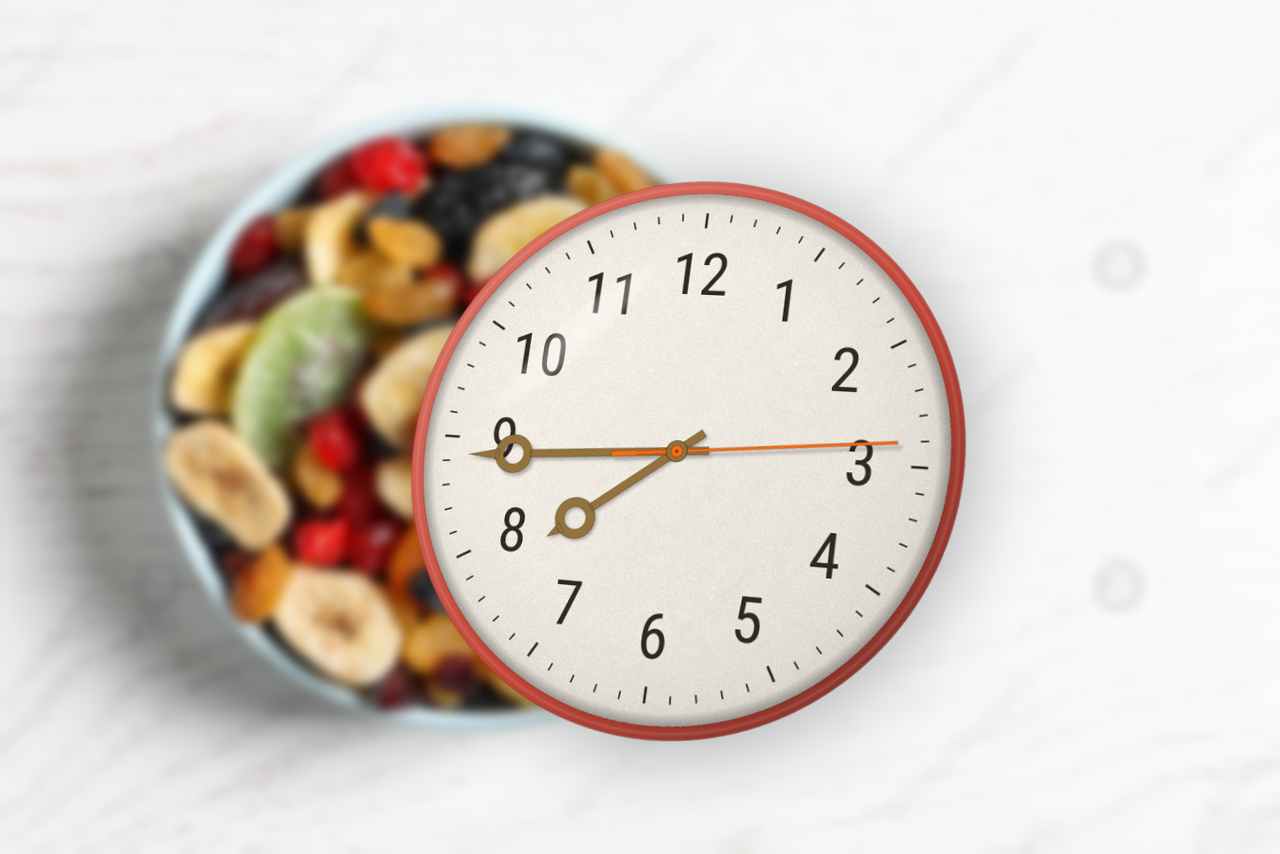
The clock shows 7.44.14
